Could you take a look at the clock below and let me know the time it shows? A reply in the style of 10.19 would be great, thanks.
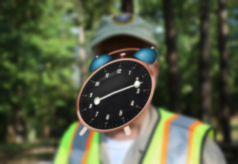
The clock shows 8.12
